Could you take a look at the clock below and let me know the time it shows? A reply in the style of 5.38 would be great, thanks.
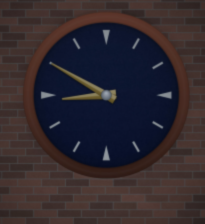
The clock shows 8.50
